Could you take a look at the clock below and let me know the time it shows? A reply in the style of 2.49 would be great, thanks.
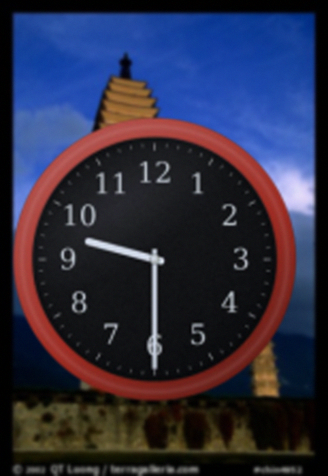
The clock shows 9.30
